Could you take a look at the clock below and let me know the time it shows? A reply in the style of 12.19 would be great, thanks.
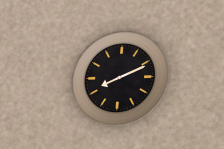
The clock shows 8.11
